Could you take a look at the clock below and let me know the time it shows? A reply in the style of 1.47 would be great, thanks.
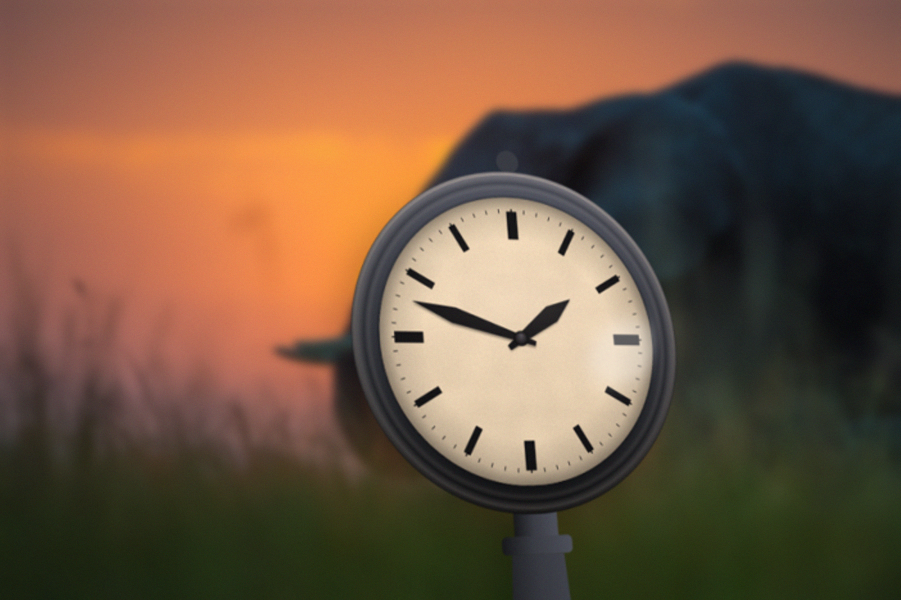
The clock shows 1.48
